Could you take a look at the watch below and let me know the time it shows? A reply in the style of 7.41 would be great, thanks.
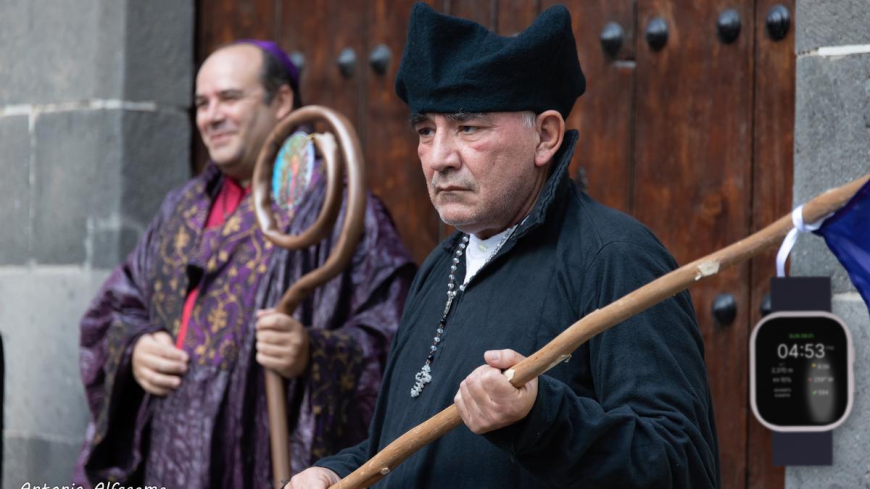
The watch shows 4.53
